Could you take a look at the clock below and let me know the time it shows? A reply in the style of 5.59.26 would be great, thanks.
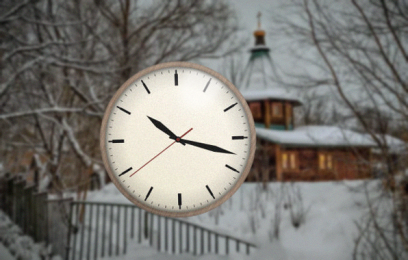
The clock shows 10.17.39
